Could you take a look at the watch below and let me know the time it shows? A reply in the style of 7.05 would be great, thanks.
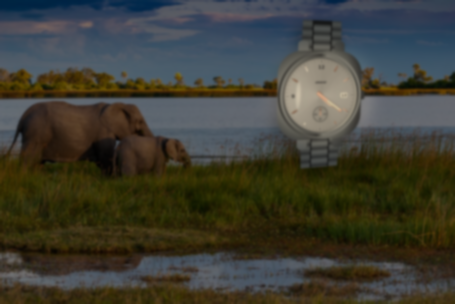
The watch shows 4.21
